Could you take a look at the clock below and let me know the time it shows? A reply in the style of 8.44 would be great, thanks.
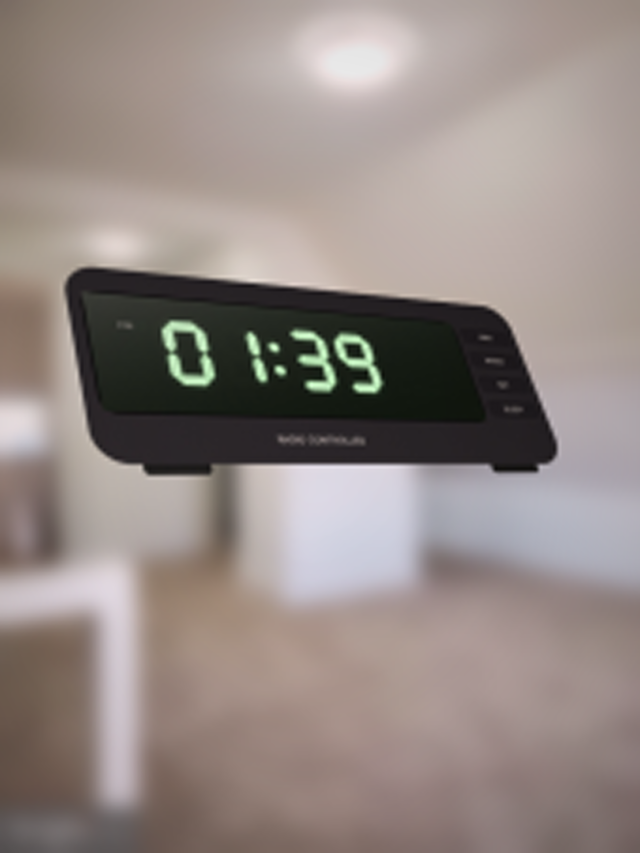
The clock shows 1.39
